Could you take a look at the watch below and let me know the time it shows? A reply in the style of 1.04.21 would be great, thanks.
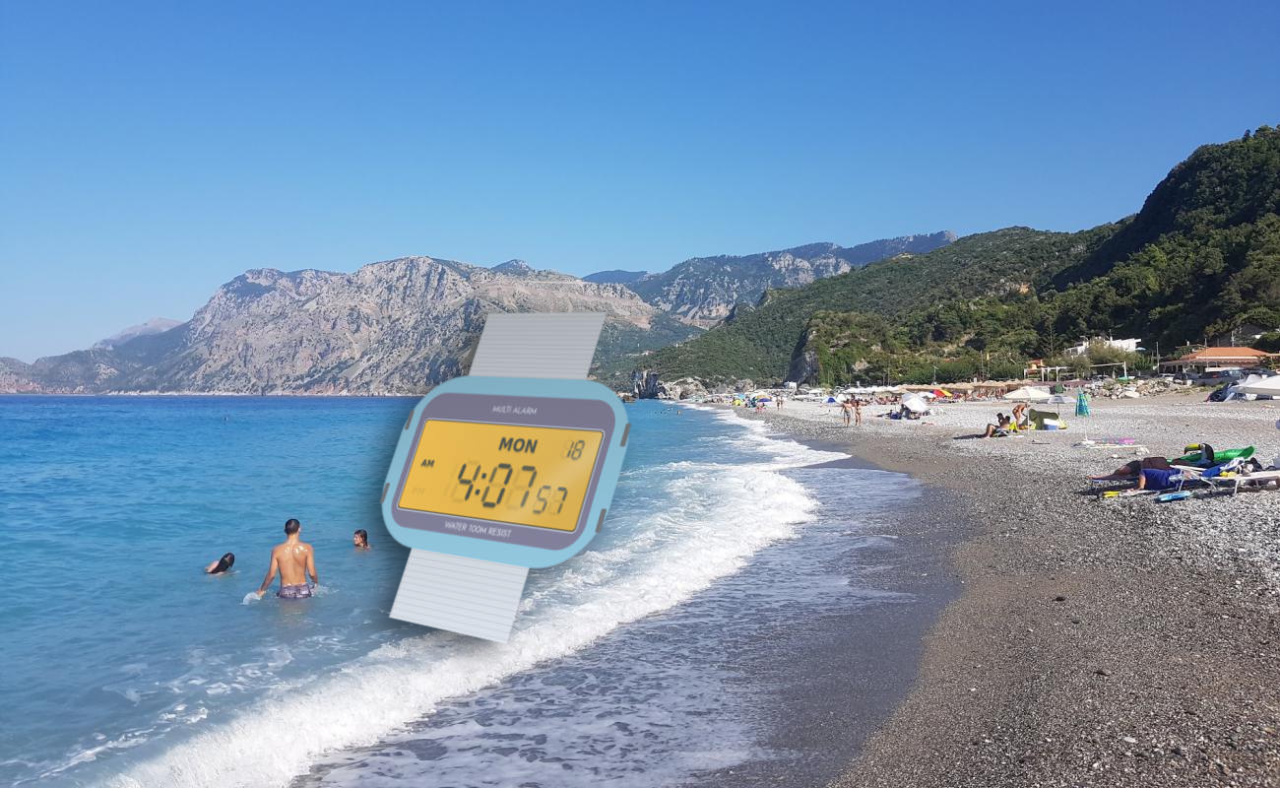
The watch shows 4.07.57
